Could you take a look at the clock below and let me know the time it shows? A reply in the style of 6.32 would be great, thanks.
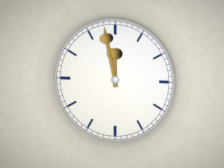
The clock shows 11.58
